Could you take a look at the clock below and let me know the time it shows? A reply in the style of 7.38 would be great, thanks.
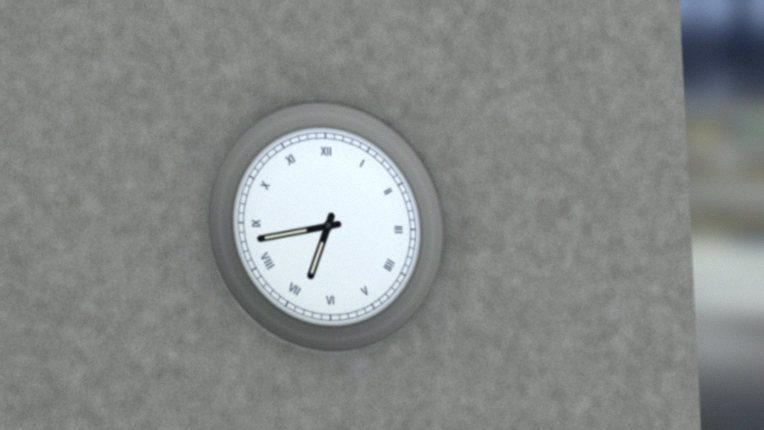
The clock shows 6.43
